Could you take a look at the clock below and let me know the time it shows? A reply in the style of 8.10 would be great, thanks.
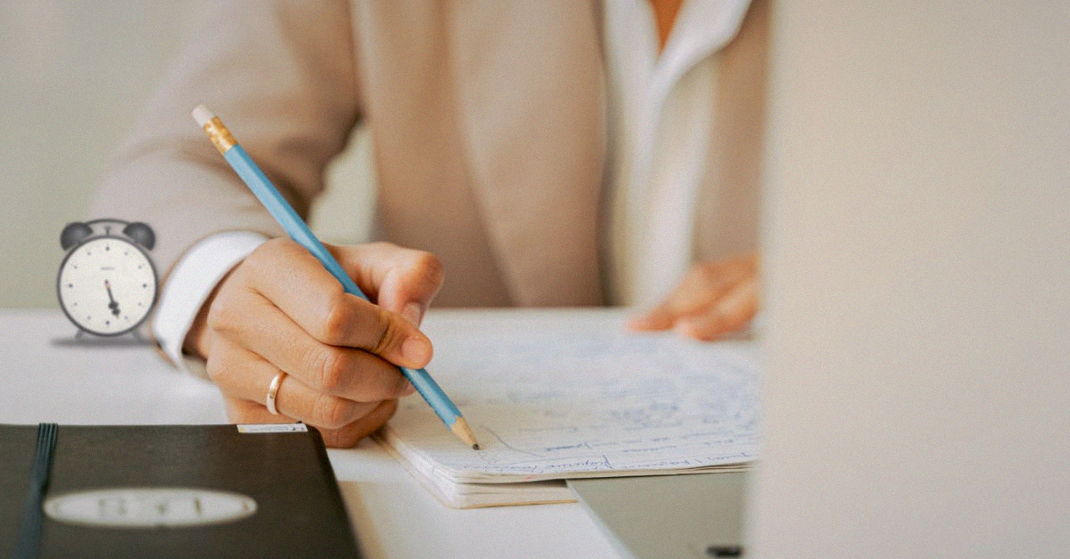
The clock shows 5.27
